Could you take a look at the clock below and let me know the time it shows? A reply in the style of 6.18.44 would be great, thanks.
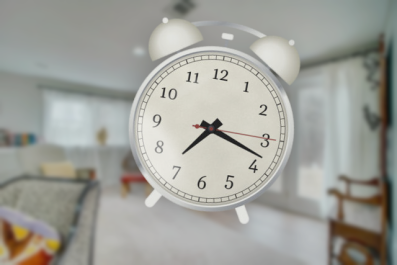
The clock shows 7.18.15
